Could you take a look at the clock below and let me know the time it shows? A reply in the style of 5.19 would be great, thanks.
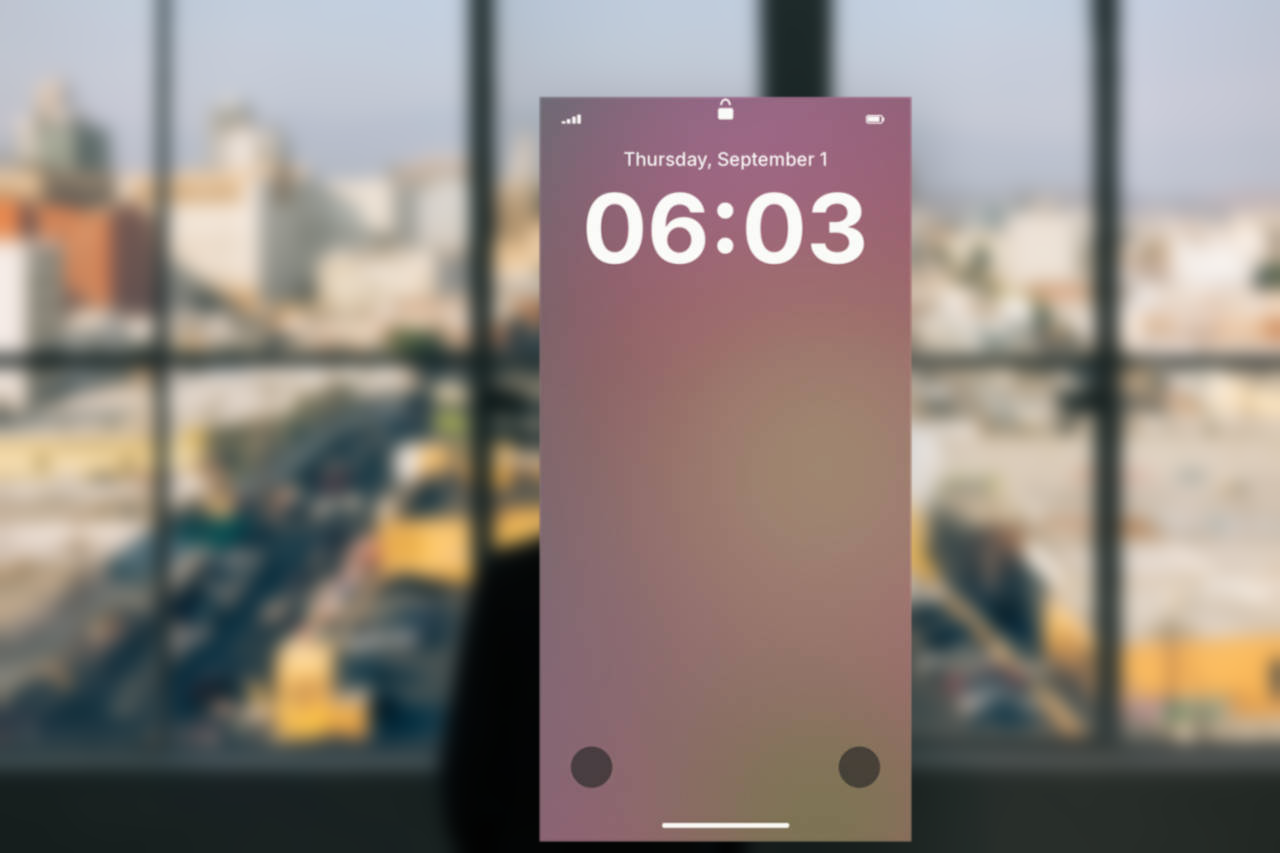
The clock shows 6.03
